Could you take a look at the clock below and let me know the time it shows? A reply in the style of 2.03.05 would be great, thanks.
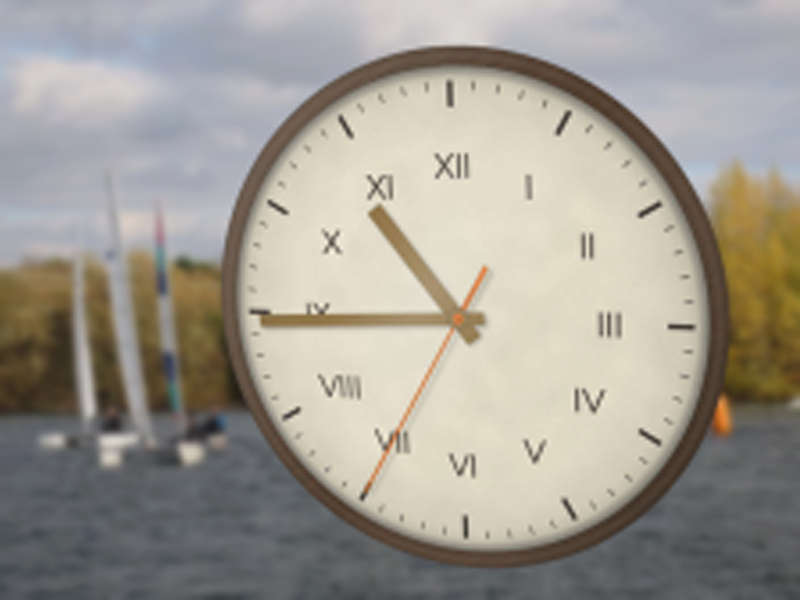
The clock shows 10.44.35
